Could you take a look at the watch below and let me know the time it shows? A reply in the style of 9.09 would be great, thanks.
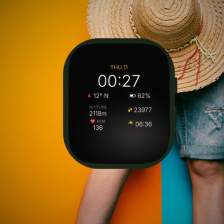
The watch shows 0.27
